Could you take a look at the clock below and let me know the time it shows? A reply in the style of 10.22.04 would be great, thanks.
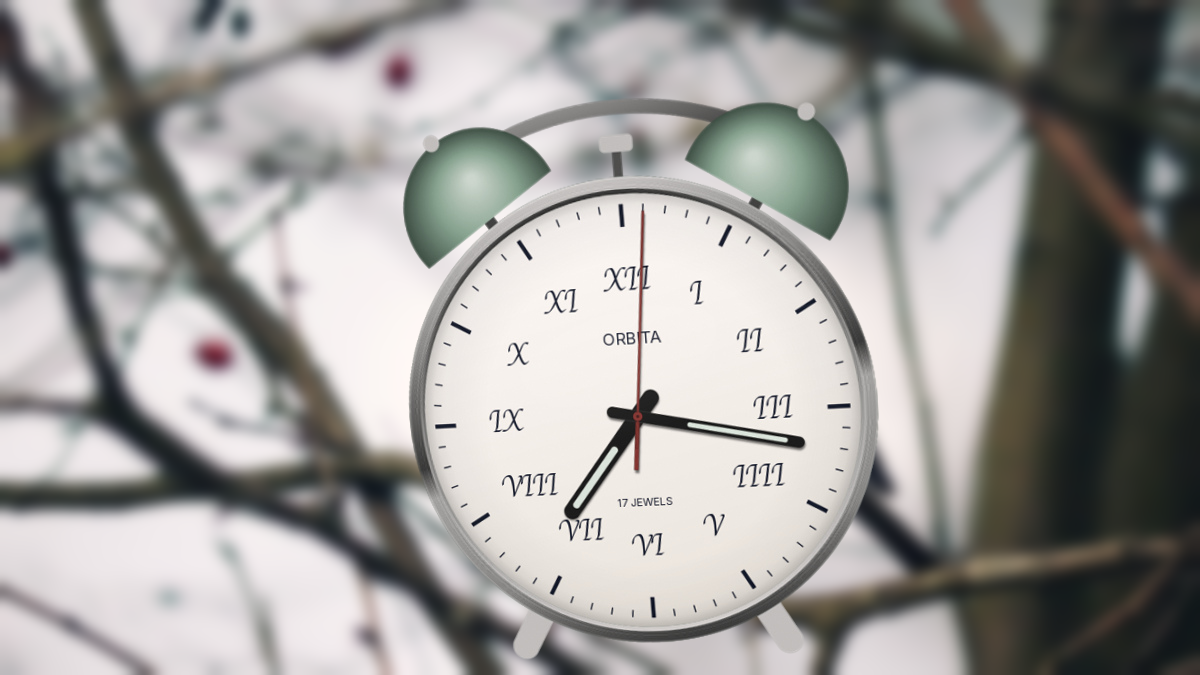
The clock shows 7.17.01
